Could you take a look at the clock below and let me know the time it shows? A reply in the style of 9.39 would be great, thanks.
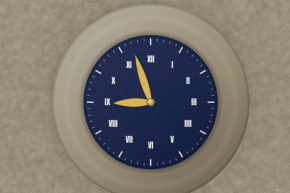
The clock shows 8.57
